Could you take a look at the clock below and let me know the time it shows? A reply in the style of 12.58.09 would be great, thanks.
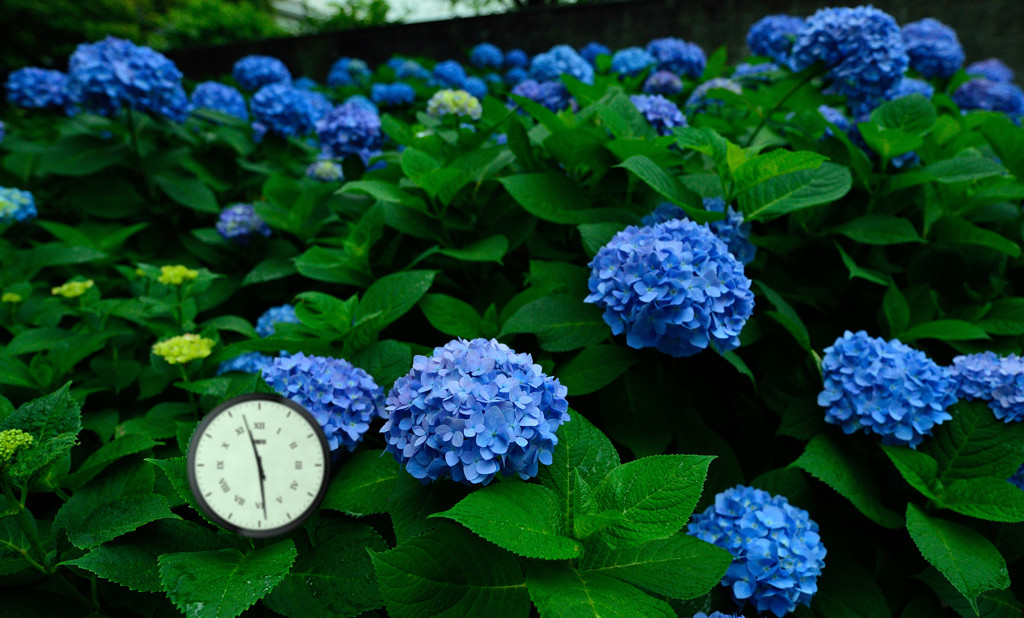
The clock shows 11.28.57
